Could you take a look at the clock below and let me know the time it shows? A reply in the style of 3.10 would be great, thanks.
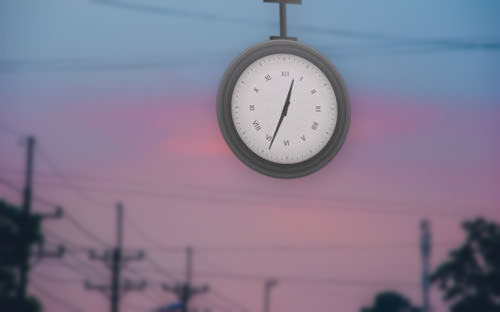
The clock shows 12.34
